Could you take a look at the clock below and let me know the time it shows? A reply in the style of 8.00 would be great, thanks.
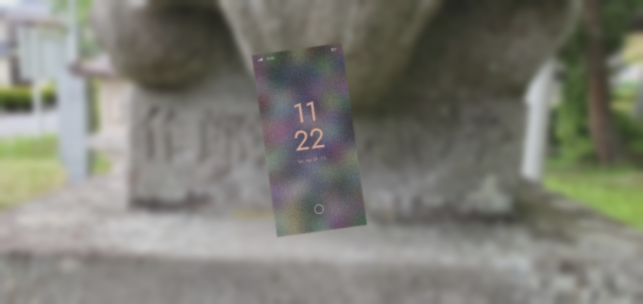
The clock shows 11.22
